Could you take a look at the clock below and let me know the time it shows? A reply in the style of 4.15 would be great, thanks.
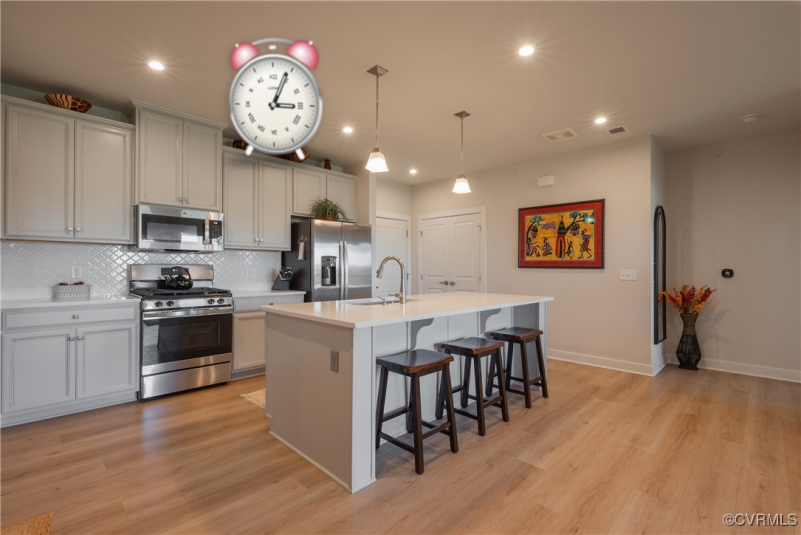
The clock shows 3.04
